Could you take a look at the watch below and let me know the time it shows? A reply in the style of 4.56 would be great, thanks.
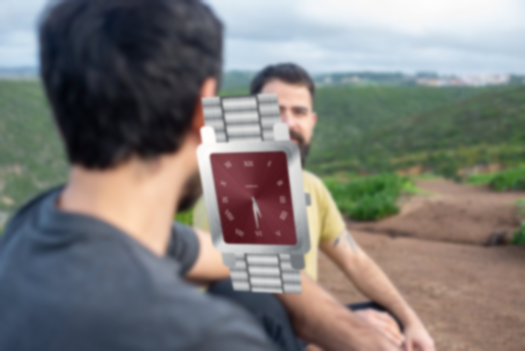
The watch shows 5.30
